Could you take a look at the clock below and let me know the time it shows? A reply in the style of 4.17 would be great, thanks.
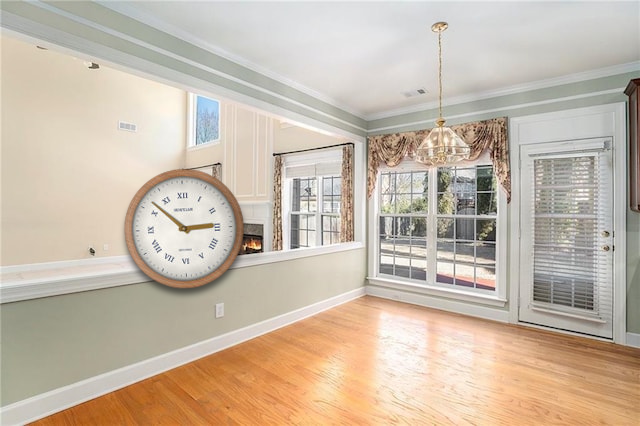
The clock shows 2.52
